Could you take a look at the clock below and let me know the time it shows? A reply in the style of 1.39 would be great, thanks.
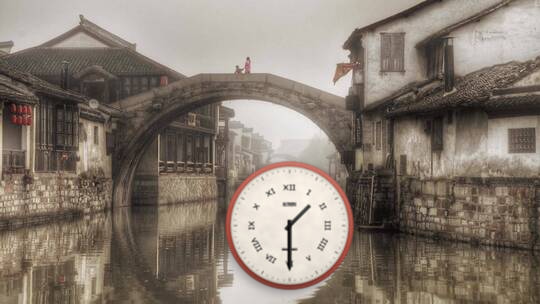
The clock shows 1.30
